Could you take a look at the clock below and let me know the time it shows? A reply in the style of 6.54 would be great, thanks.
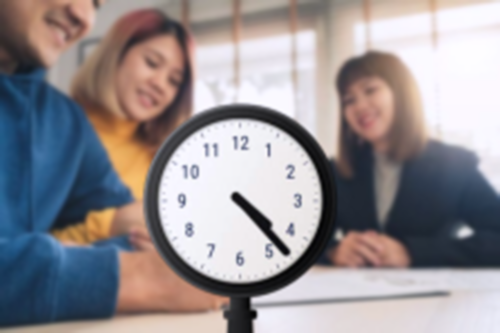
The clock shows 4.23
